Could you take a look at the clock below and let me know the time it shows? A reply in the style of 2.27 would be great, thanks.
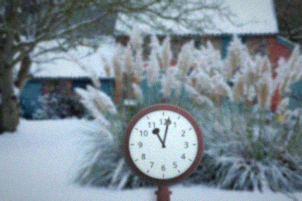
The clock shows 11.02
